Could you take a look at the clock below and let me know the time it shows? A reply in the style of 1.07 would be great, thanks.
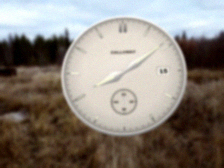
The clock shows 8.09
